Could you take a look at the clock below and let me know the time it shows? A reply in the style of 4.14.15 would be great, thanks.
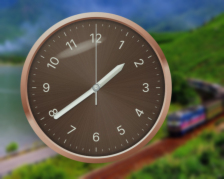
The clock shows 1.39.00
